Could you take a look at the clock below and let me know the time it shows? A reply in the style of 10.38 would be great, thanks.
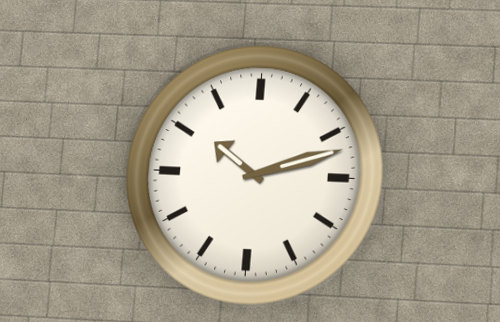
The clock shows 10.12
